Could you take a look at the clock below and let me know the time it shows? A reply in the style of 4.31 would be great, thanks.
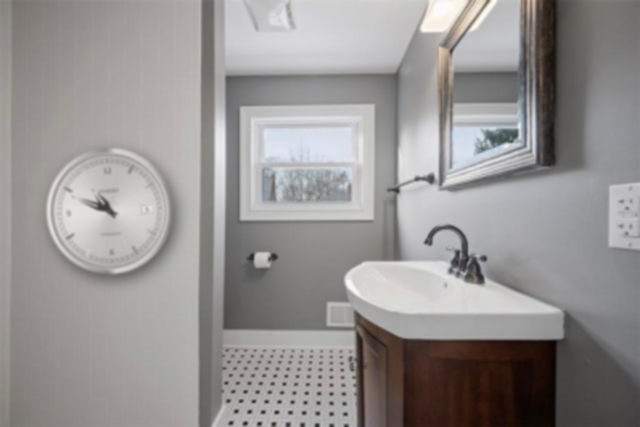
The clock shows 10.49
